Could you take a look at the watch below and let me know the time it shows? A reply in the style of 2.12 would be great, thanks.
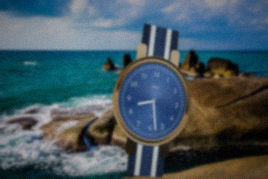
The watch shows 8.28
